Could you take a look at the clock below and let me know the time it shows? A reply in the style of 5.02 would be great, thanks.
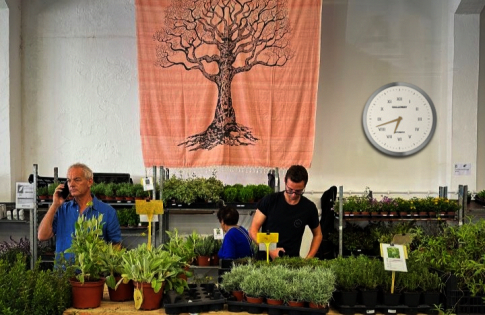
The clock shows 6.42
